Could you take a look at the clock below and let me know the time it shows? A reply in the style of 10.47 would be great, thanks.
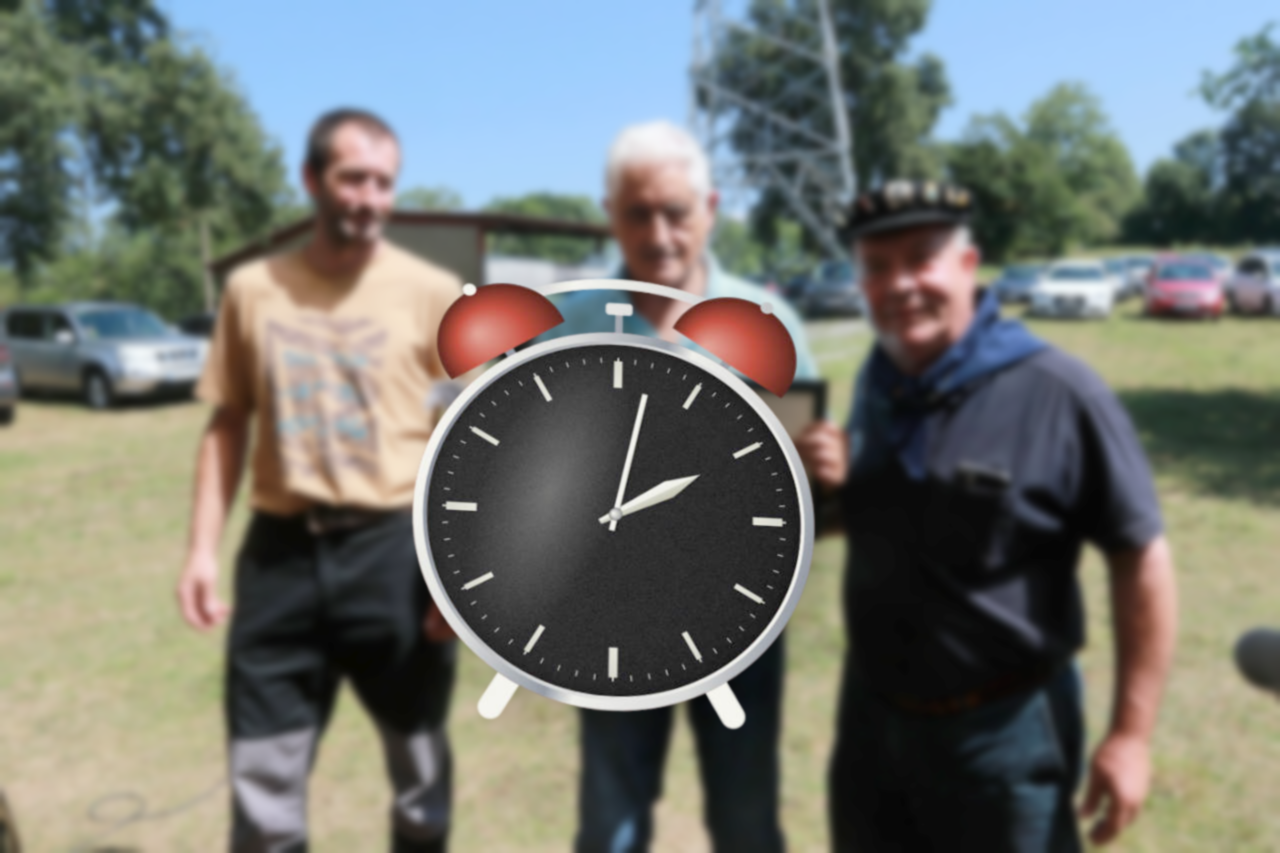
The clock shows 2.02
